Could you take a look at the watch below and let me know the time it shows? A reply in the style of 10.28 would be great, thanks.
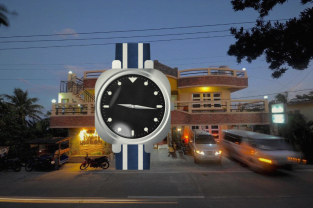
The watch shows 9.16
